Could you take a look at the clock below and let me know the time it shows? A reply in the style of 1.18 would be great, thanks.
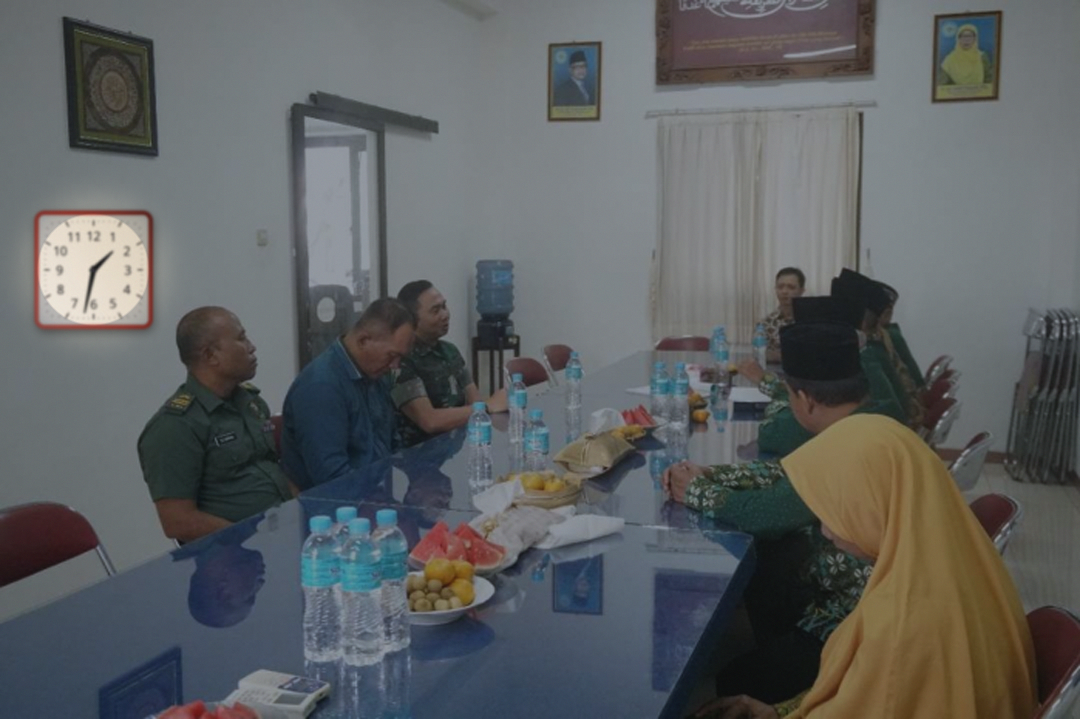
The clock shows 1.32
